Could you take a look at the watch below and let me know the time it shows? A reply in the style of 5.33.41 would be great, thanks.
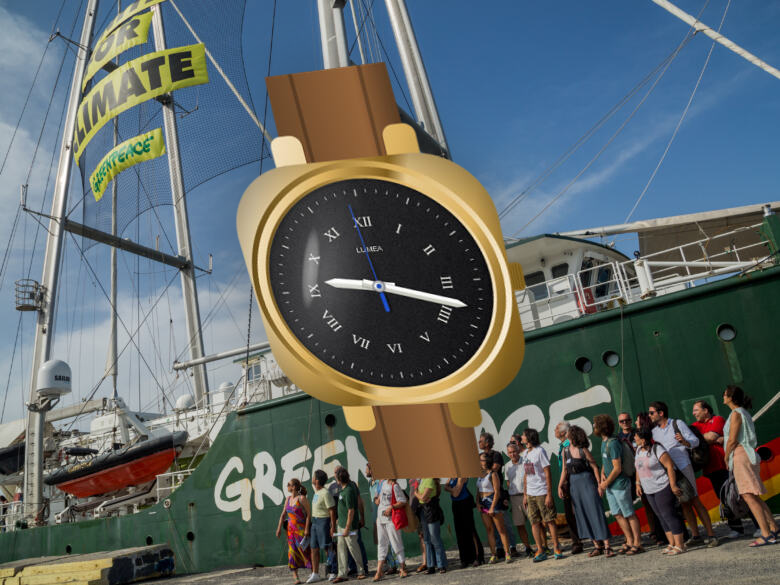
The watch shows 9.17.59
